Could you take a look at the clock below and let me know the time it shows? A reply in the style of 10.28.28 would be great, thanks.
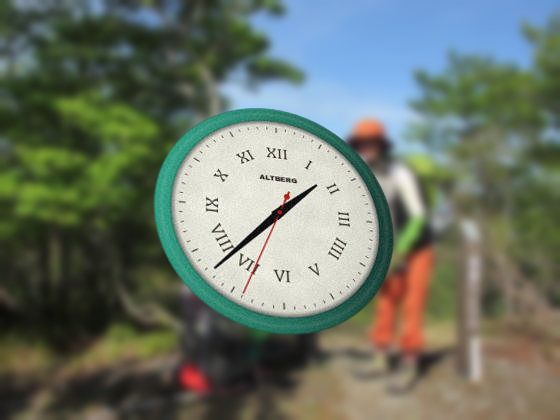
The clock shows 1.37.34
